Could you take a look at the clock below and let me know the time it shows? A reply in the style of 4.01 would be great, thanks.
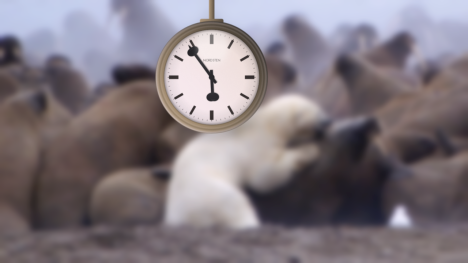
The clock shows 5.54
